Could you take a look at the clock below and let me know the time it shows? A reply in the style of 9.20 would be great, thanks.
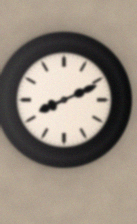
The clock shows 8.11
